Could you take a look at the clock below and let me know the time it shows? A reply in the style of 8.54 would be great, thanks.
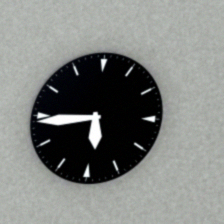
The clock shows 5.44
